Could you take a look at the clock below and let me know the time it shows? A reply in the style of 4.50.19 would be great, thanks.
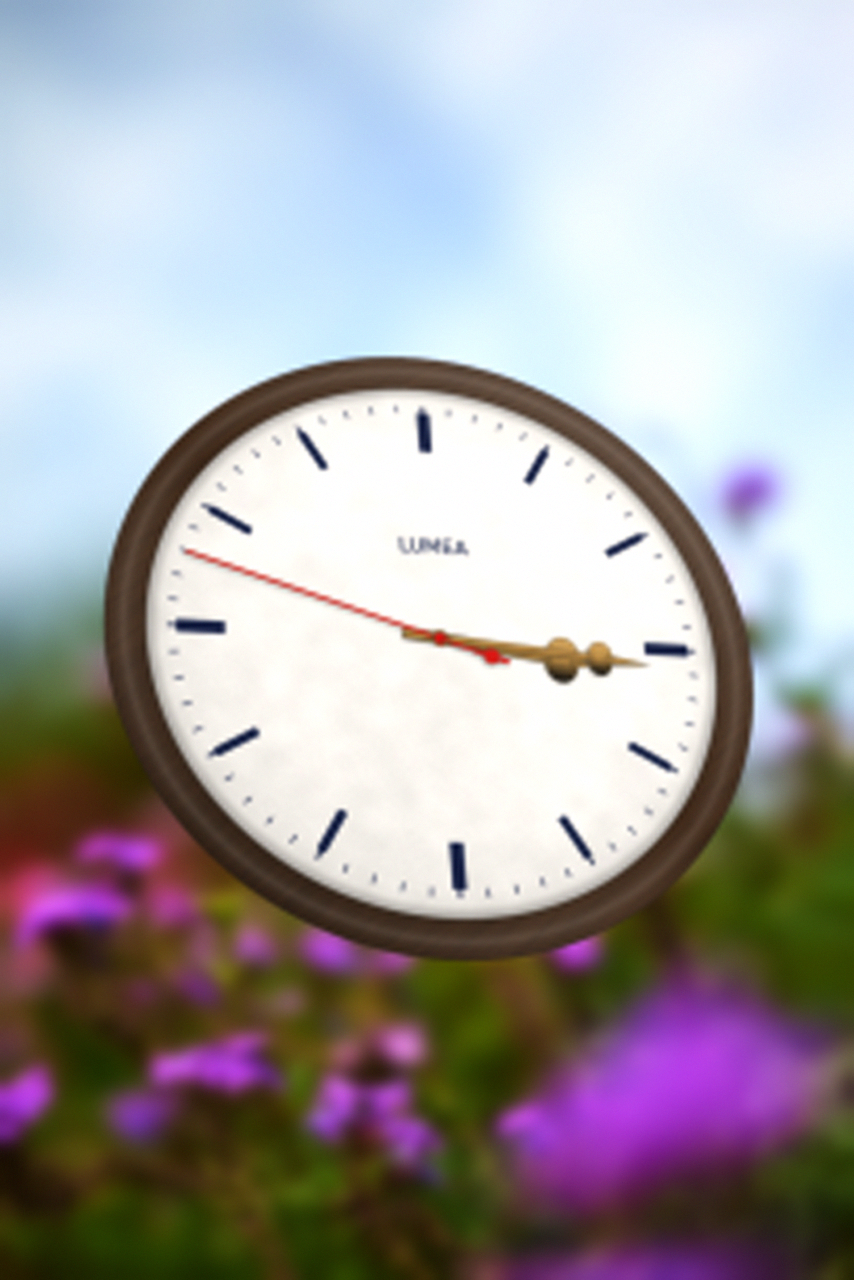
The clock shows 3.15.48
